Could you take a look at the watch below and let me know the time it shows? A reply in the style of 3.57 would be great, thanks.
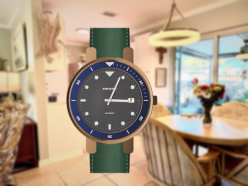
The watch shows 3.04
